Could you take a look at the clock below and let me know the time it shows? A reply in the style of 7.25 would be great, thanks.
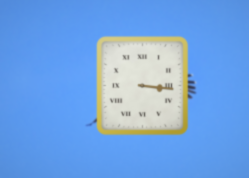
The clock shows 3.16
